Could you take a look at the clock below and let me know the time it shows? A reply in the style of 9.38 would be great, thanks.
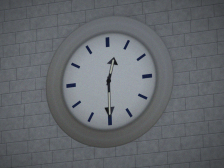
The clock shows 12.30
